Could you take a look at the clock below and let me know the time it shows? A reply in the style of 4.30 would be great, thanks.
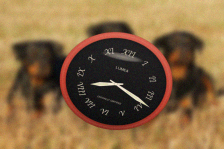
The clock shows 8.18
